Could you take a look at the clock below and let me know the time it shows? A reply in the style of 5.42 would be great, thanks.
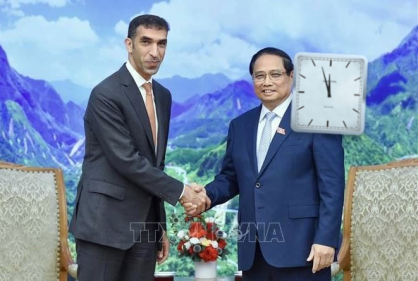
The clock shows 11.57
